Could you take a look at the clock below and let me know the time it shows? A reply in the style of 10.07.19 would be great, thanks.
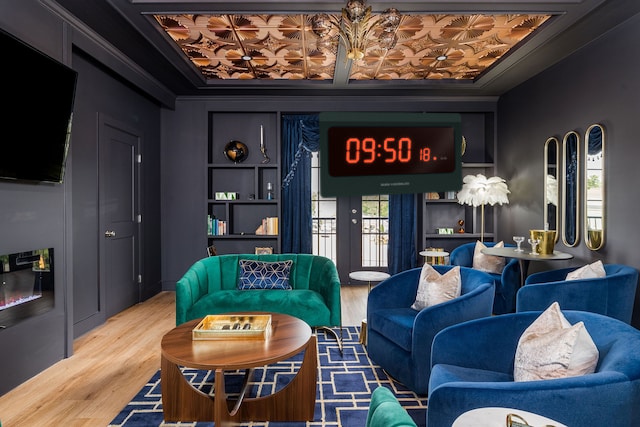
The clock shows 9.50.18
